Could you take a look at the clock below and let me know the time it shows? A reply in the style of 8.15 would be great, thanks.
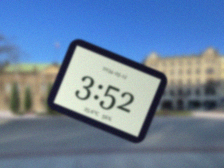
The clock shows 3.52
